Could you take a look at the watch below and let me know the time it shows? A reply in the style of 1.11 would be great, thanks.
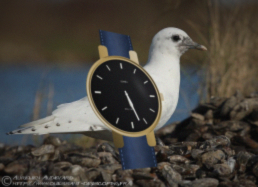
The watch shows 5.27
